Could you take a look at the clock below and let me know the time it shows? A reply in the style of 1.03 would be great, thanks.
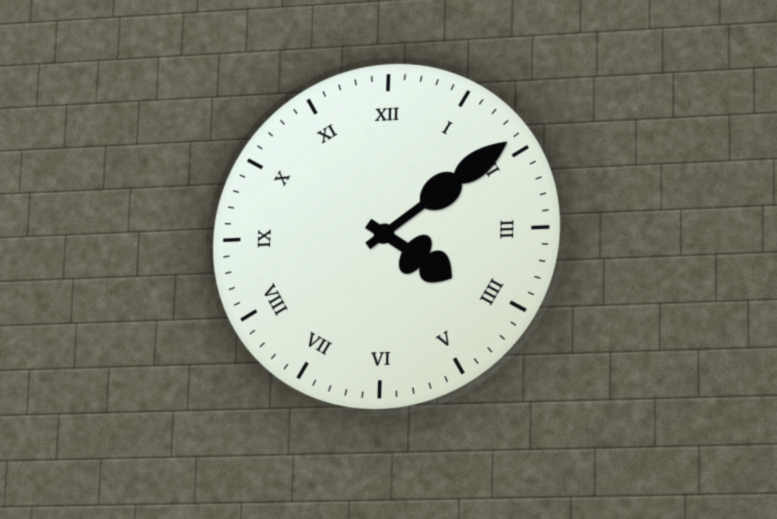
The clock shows 4.09
